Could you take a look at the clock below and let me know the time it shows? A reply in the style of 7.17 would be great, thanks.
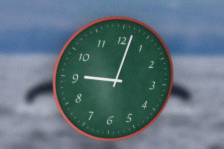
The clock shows 9.02
